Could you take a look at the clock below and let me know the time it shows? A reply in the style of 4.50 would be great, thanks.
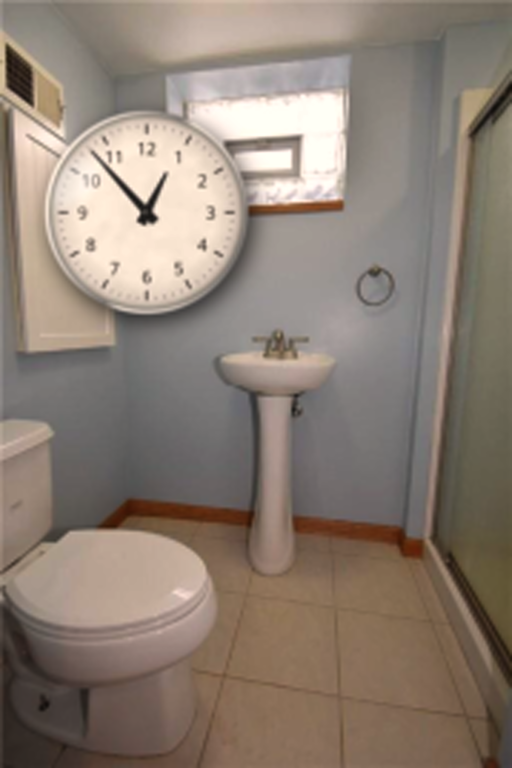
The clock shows 12.53
